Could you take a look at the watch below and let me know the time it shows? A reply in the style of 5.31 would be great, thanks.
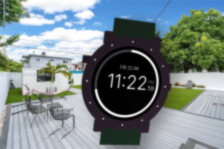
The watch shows 11.22
